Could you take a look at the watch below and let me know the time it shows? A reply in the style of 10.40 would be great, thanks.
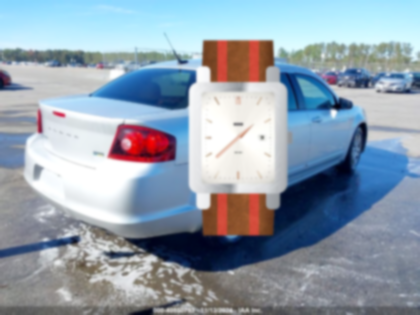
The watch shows 1.38
